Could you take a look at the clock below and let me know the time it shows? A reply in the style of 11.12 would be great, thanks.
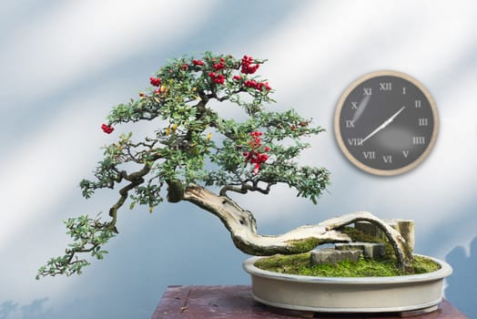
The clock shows 1.39
